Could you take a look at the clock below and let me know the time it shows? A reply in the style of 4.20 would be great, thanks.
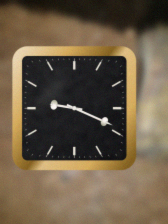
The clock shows 9.19
